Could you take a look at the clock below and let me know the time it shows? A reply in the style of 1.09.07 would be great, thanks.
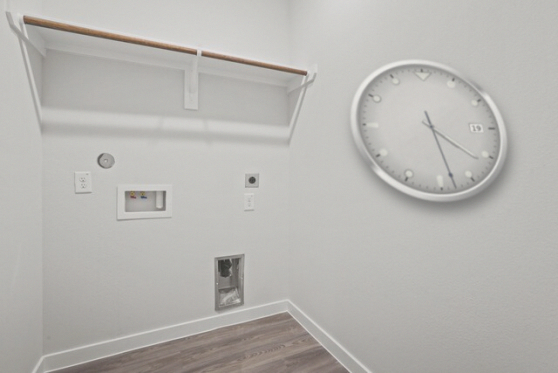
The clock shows 4.21.28
